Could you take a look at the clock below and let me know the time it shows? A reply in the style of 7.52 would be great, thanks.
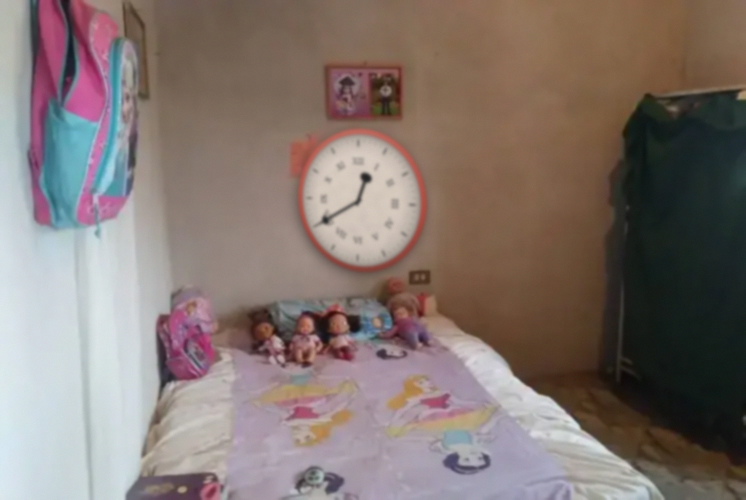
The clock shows 12.40
